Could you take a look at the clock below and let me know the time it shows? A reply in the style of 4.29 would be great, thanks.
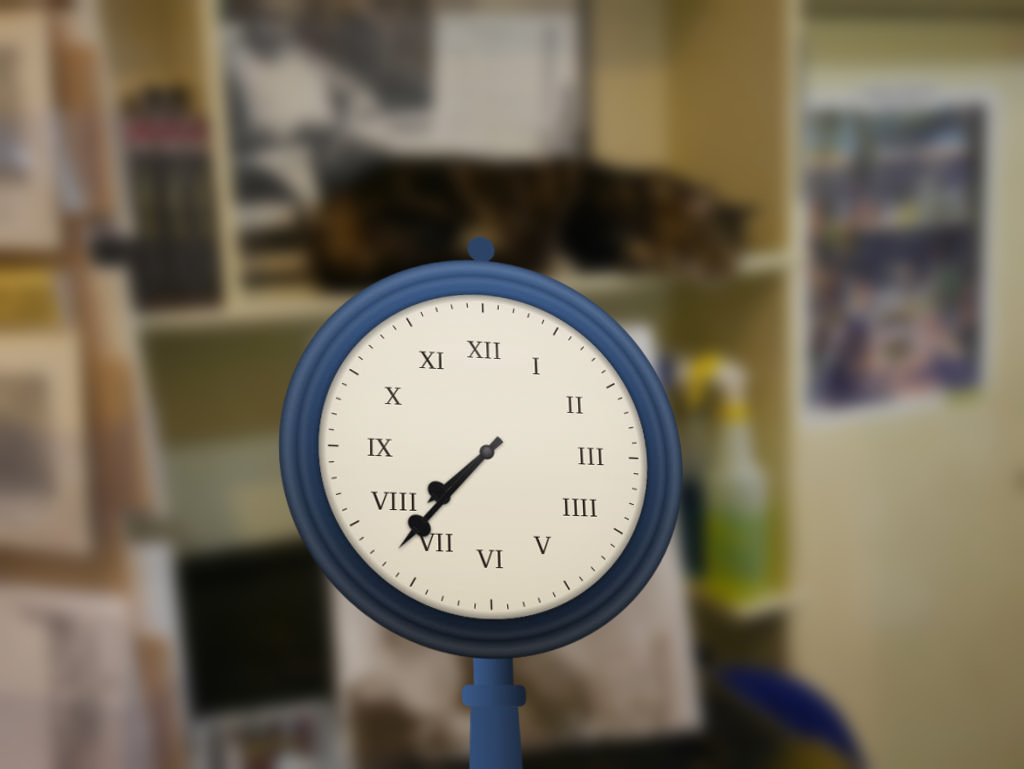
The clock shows 7.37
